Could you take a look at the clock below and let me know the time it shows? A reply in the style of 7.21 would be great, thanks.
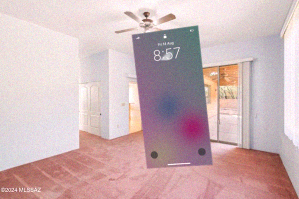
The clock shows 8.57
